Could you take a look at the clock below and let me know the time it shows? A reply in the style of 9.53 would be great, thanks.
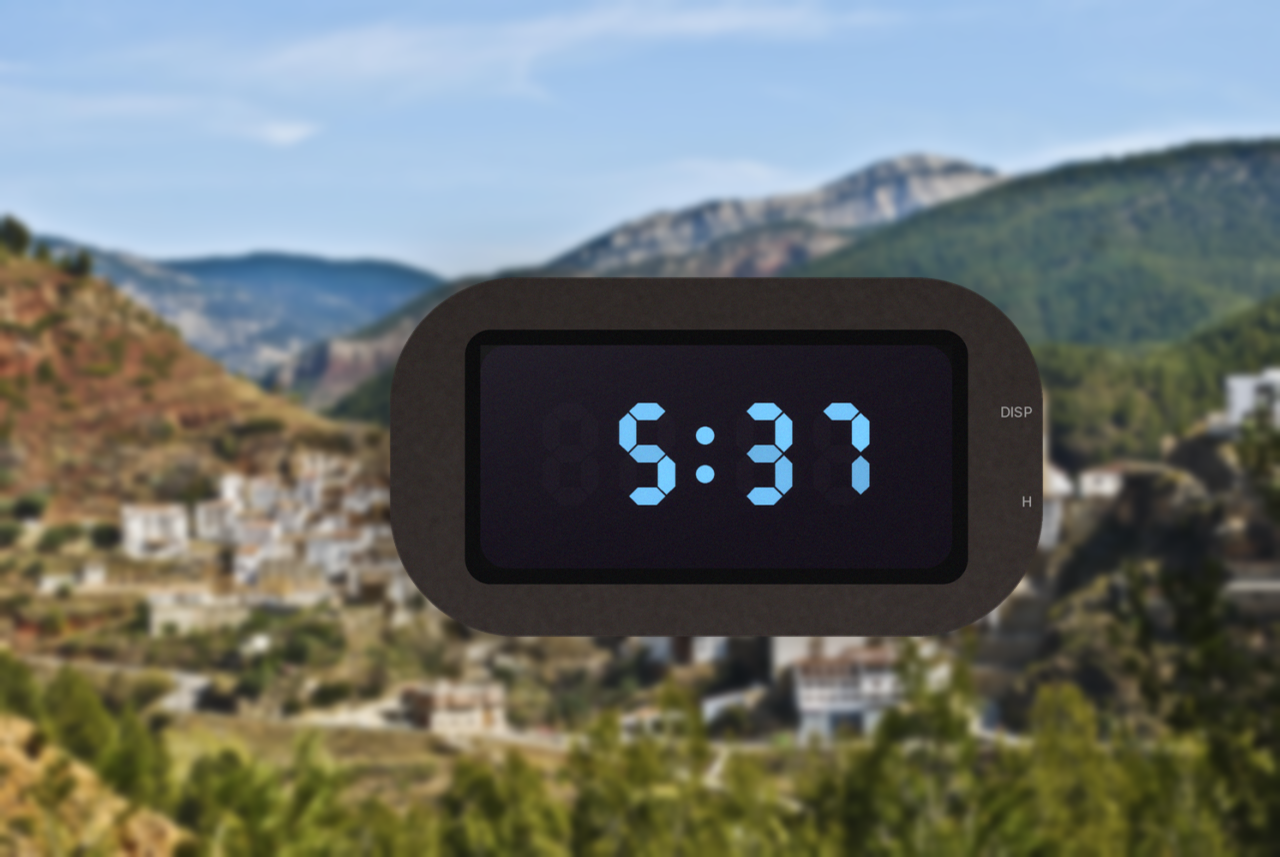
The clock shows 5.37
